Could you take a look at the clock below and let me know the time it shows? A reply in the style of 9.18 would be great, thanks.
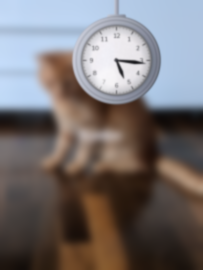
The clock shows 5.16
